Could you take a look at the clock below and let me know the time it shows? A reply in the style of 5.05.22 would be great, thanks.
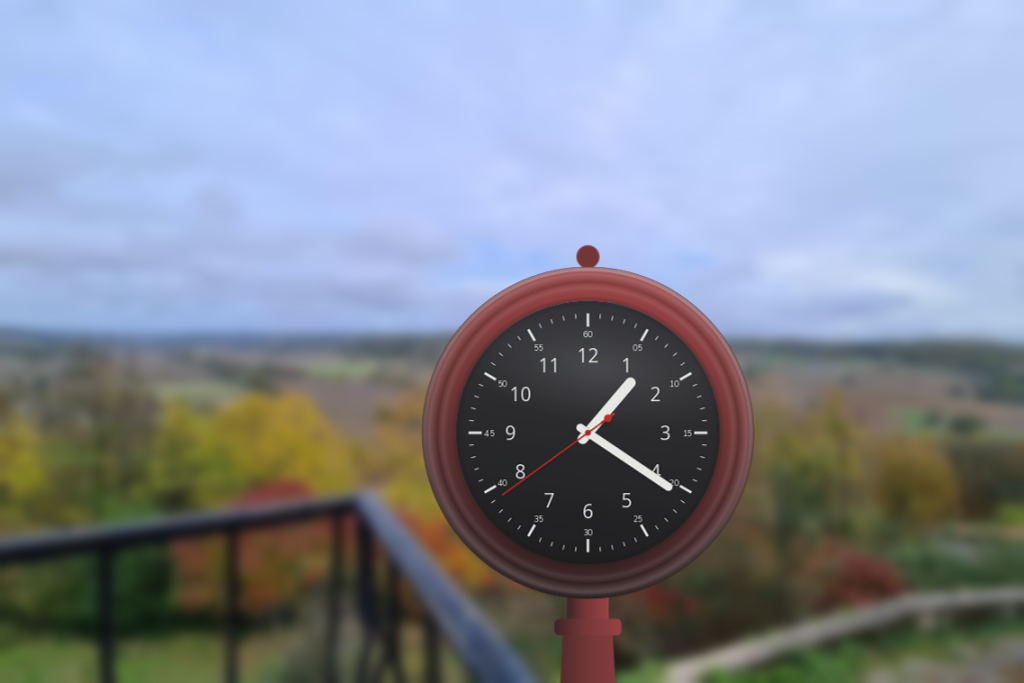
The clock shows 1.20.39
